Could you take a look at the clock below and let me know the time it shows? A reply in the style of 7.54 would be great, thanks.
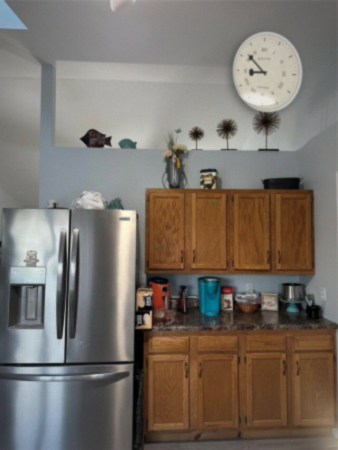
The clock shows 8.52
